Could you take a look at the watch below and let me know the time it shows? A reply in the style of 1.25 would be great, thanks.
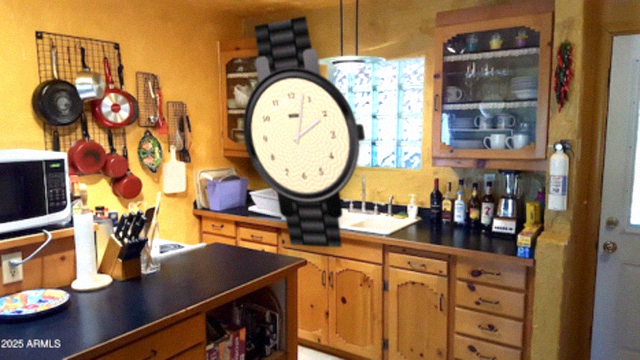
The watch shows 2.03
